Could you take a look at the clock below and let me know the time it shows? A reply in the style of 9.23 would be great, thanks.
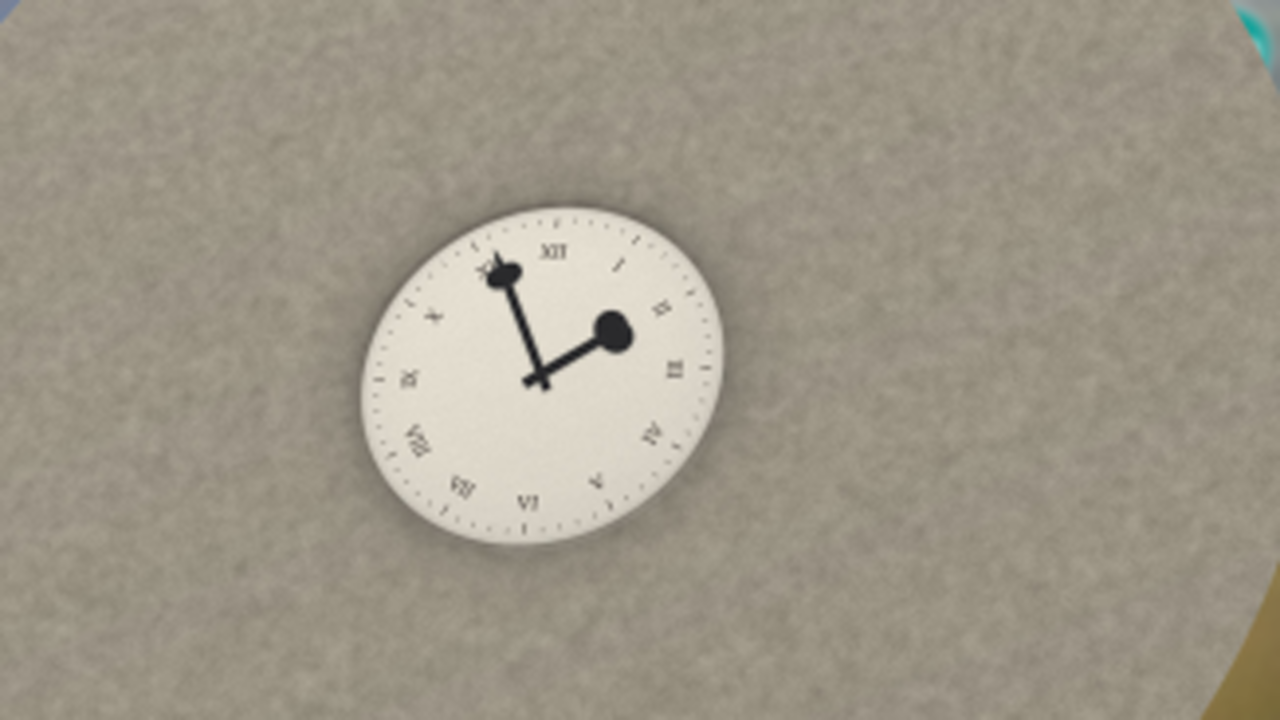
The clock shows 1.56
